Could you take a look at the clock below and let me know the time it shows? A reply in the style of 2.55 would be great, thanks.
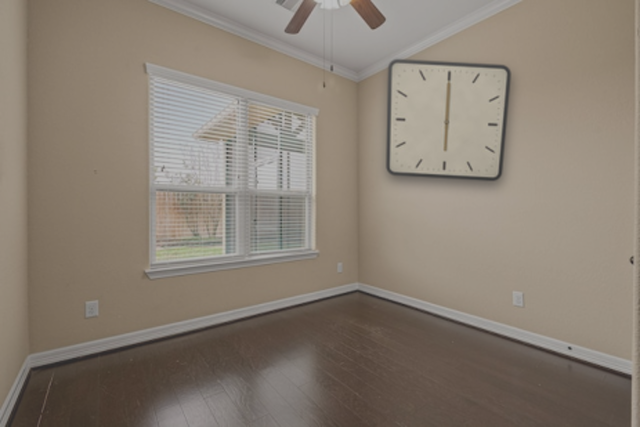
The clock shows 6.00
